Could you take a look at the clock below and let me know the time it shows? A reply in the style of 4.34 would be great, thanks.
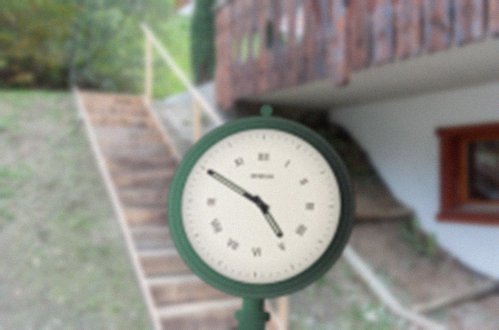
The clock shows 4.50
